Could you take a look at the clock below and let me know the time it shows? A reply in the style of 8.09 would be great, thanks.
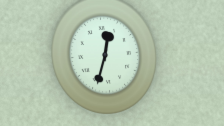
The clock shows 12.34
